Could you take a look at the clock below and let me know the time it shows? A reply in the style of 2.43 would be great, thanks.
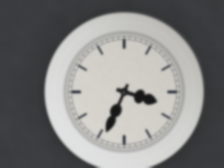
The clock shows 3.34
